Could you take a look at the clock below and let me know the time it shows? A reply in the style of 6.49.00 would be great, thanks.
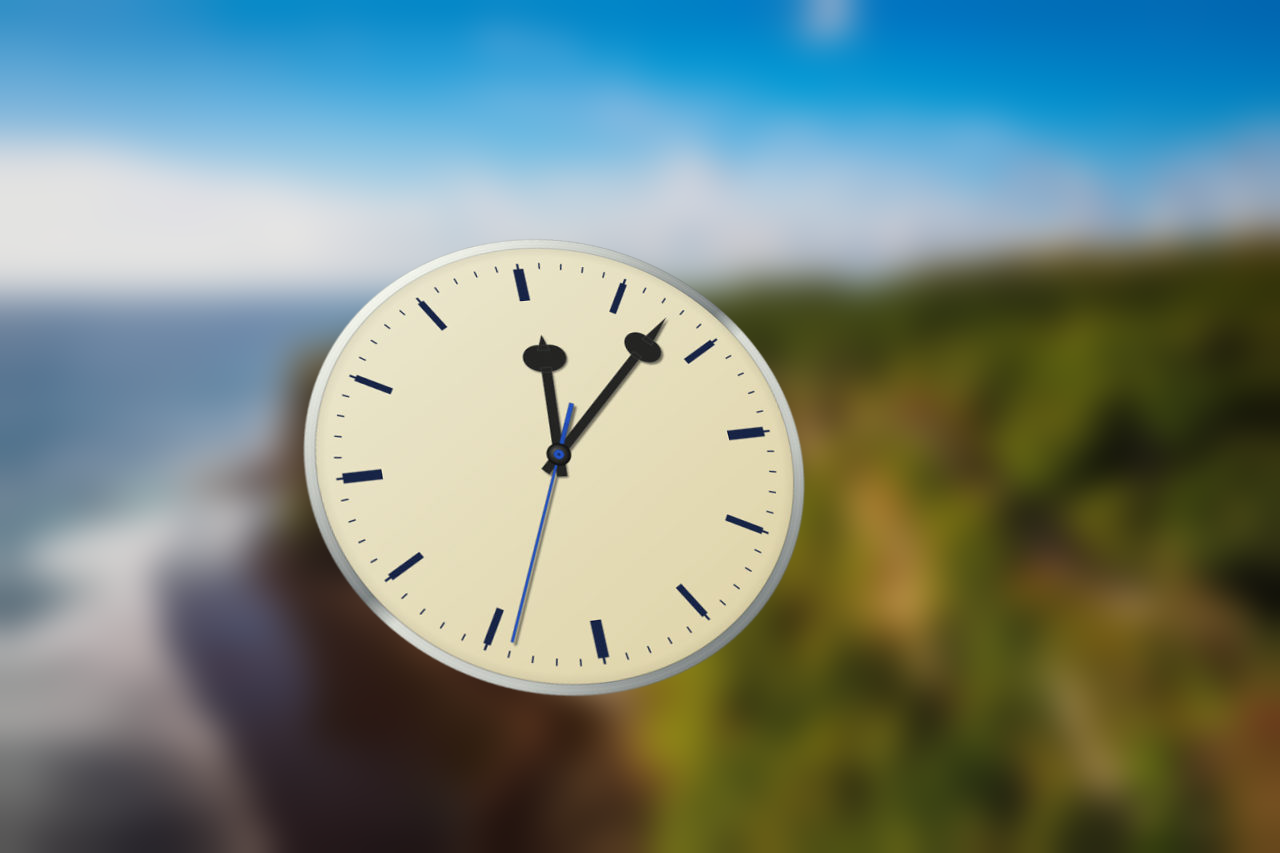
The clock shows 12.07.34
